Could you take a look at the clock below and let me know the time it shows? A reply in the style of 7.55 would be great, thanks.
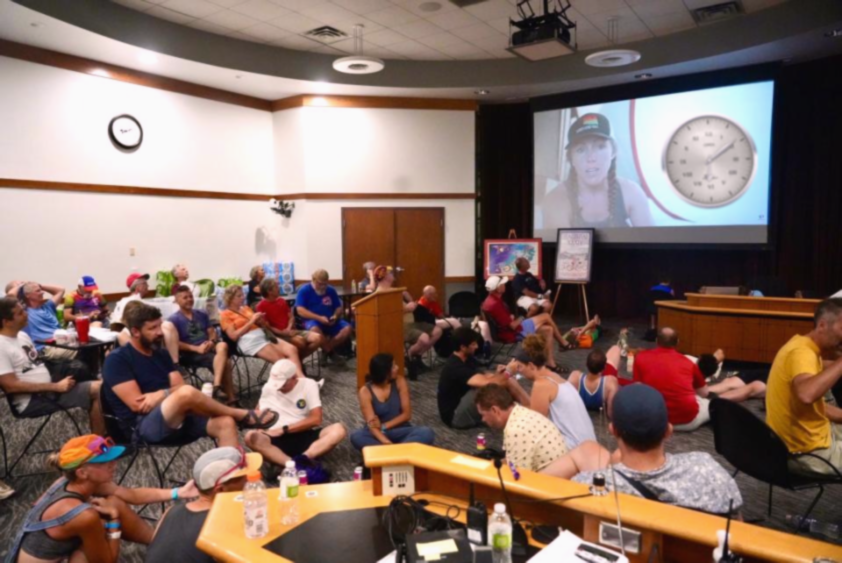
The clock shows 6.09
